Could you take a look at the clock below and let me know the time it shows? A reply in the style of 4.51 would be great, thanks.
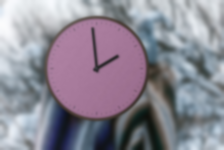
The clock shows 1.59
